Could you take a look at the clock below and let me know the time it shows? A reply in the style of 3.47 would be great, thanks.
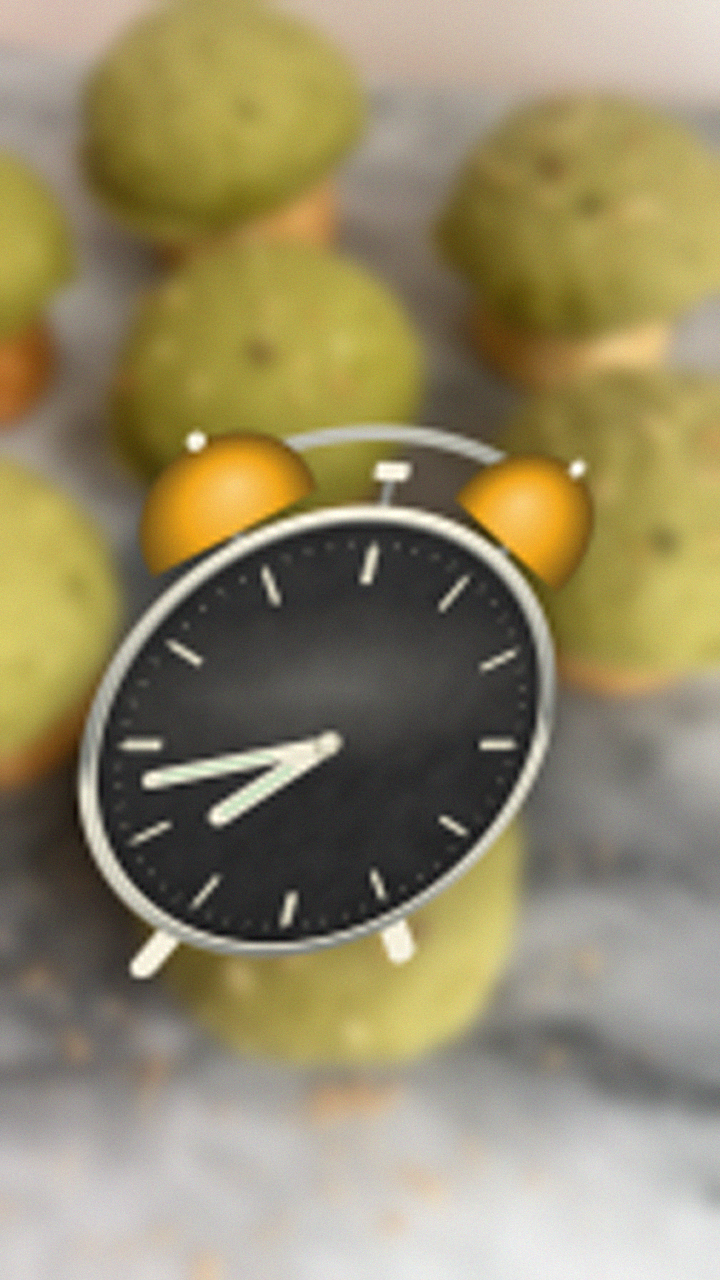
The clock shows 7.43
